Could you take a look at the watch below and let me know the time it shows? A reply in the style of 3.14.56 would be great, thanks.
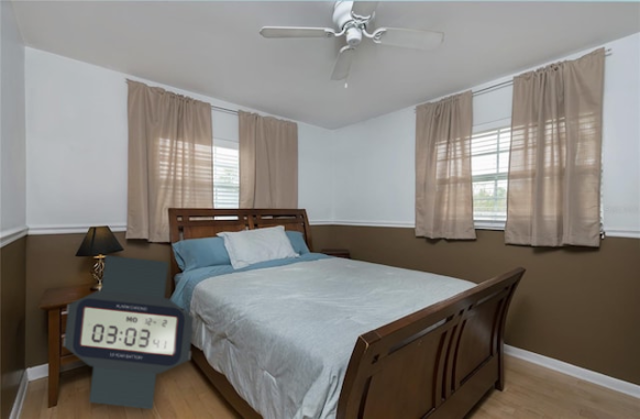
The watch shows 3.03.41
